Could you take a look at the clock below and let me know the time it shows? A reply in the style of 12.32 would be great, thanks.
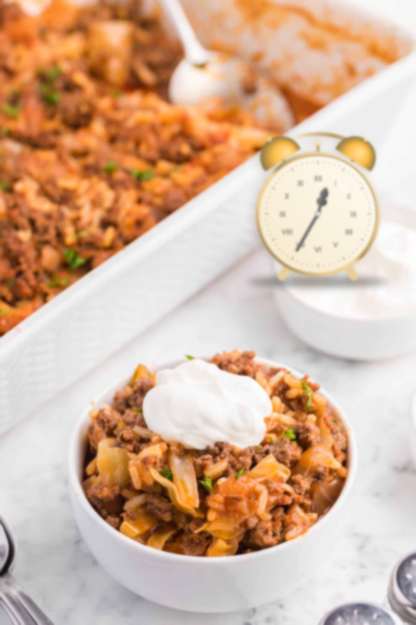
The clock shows 12.35
